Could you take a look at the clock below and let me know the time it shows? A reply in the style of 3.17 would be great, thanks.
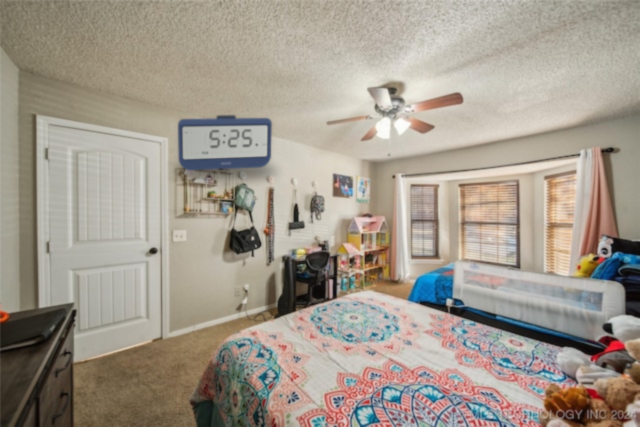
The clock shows 5.25
